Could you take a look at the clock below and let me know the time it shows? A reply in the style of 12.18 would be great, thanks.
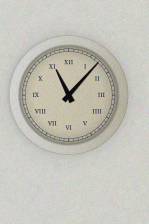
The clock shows 11.07
